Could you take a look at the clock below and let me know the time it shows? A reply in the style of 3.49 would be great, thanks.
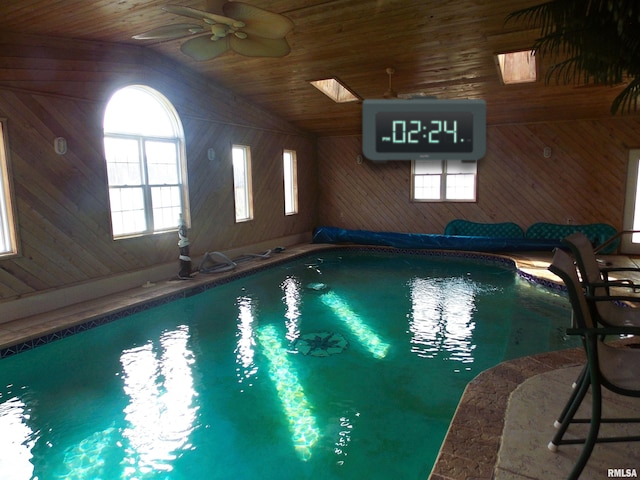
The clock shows 2.24
